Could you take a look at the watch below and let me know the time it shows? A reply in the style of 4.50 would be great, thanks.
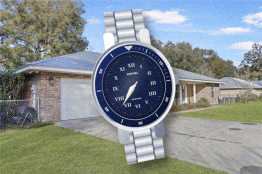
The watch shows 7.37
